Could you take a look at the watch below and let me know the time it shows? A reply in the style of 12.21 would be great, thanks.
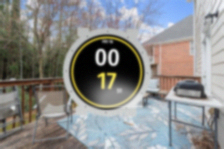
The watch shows 0.17
